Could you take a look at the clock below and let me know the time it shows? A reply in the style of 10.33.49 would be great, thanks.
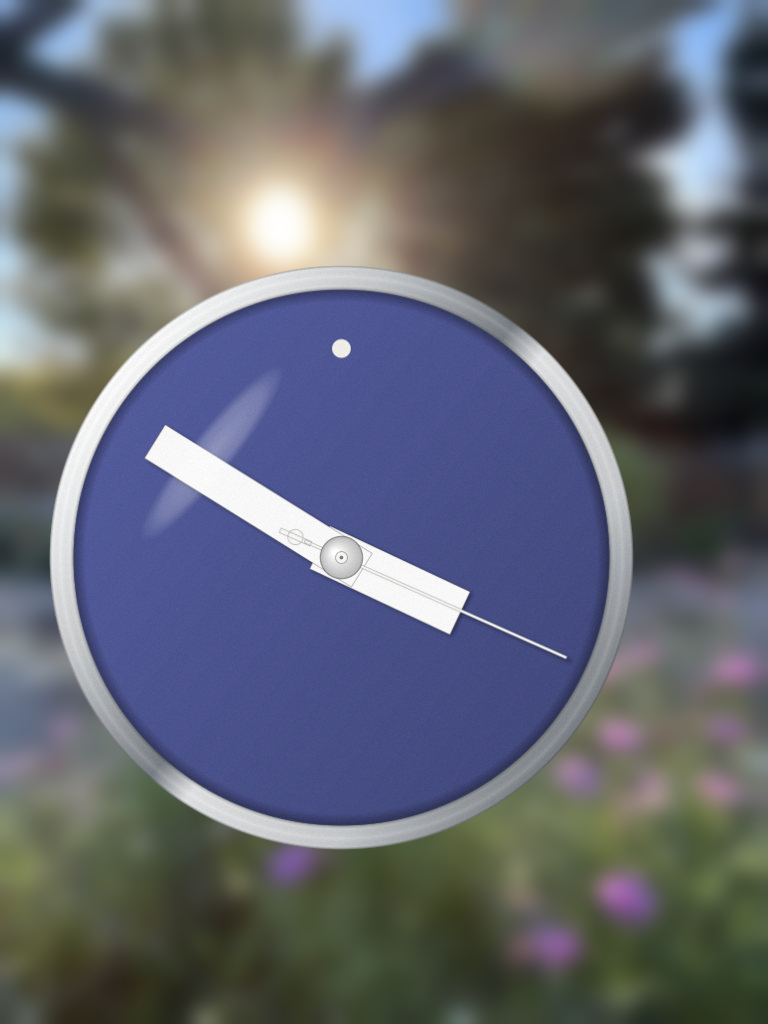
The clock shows 3.50.19
